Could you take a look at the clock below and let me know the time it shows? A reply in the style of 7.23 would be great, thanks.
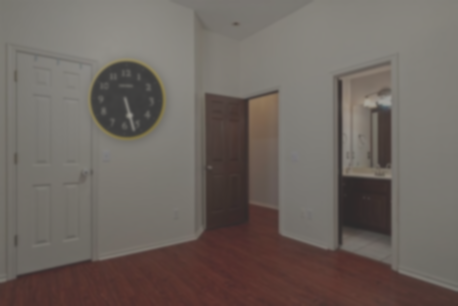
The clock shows 5.27
